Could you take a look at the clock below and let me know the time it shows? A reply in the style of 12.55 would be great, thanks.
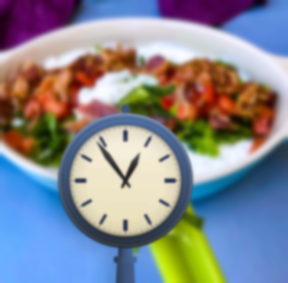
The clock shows 12.54
